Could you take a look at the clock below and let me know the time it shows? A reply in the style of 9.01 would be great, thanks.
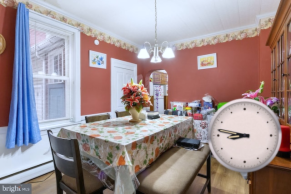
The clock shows 8.47
